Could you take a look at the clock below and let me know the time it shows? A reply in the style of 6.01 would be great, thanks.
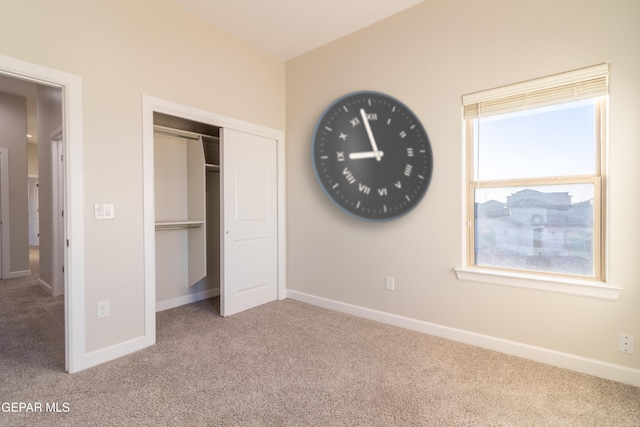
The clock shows 8.58
